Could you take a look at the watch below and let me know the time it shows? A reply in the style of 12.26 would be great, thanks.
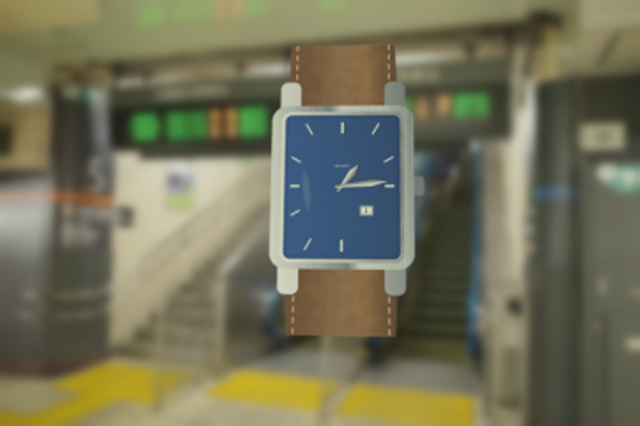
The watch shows 1.14
